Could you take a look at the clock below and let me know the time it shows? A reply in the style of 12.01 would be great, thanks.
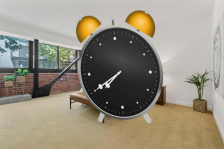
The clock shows 7.40
